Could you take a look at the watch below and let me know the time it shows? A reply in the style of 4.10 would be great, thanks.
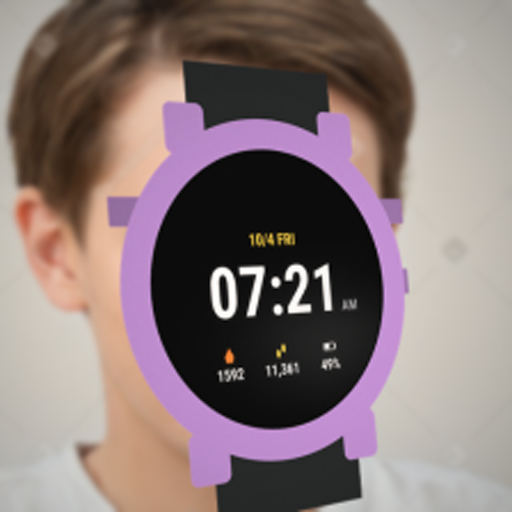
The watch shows 7.21
